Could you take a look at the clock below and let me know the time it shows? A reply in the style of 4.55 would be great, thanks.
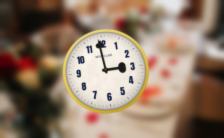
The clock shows 2.59
